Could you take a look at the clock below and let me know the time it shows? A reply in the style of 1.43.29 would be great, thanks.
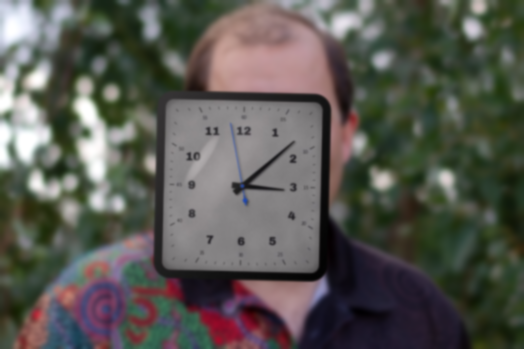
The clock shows 3.07.58
